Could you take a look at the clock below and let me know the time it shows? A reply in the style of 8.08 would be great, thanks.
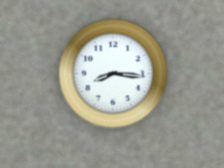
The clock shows 8.16
